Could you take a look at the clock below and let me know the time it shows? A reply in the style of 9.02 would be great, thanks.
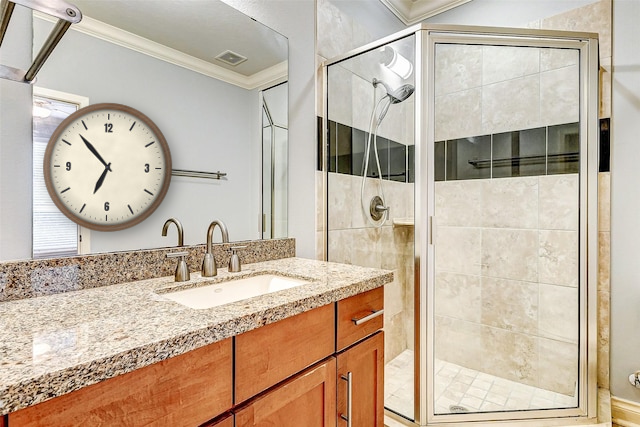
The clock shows 6.53
